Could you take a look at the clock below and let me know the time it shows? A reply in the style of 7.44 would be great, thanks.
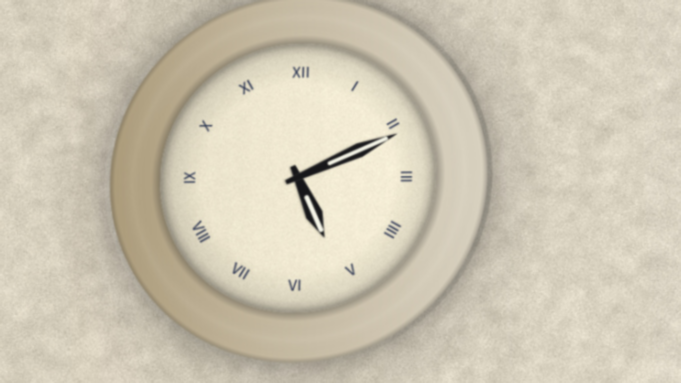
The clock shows 5.11
